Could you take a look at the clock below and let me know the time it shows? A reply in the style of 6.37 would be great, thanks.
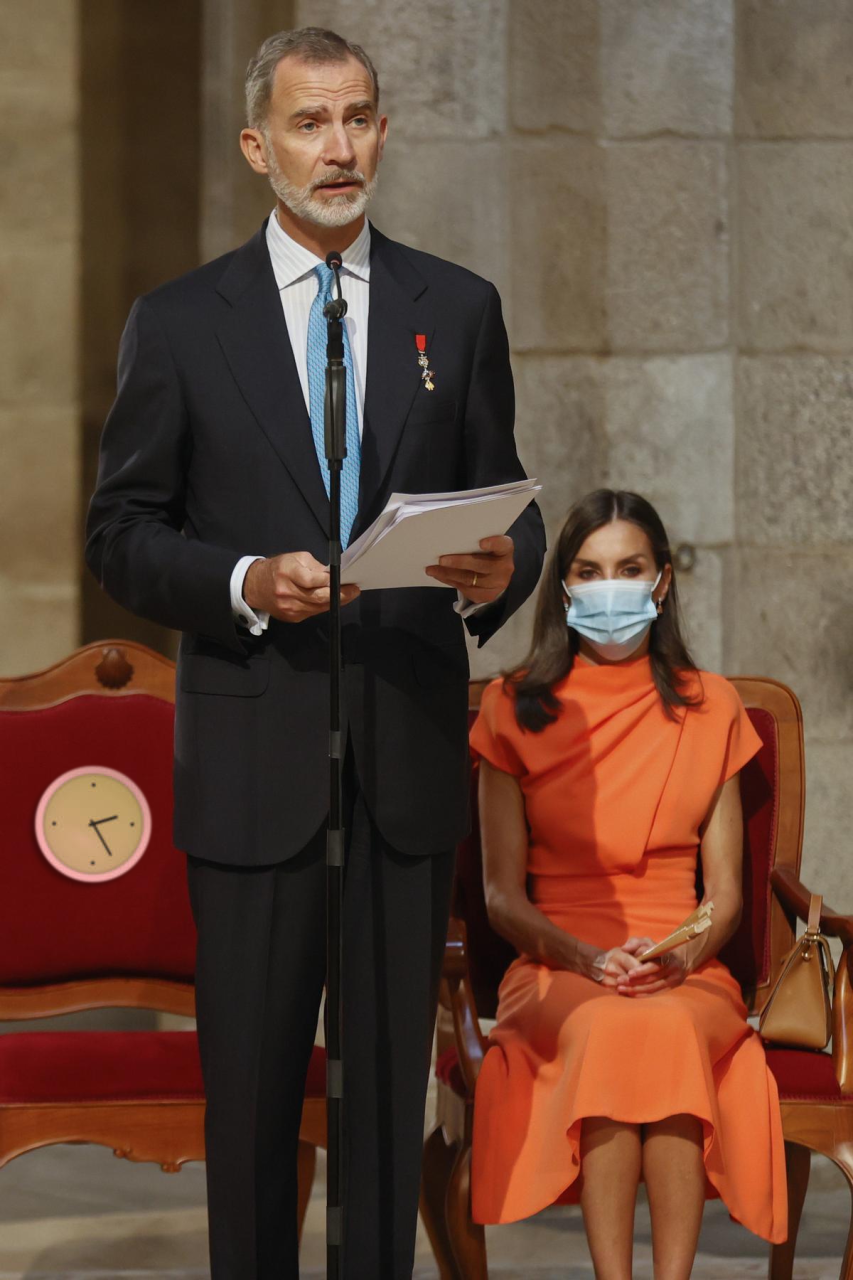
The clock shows 2.25
